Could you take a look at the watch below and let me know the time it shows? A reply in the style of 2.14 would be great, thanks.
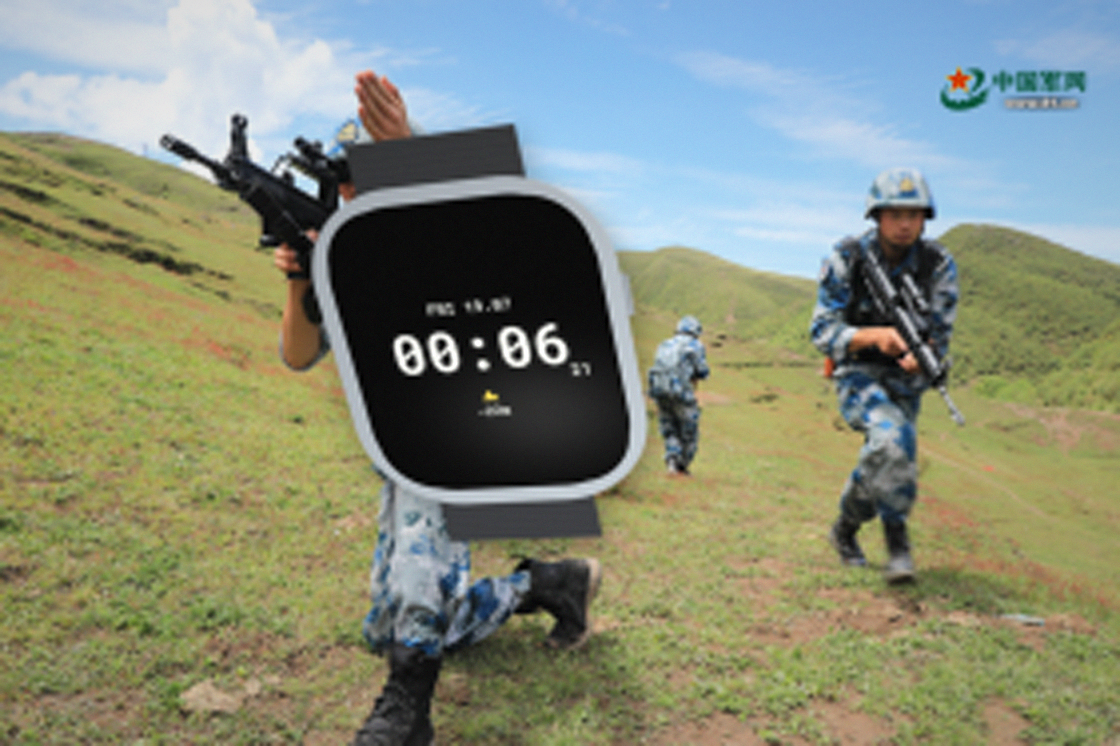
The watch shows 0.06
